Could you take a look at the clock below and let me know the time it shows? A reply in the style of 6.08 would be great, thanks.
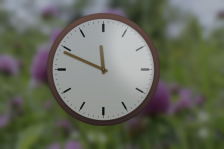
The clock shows 11.49
